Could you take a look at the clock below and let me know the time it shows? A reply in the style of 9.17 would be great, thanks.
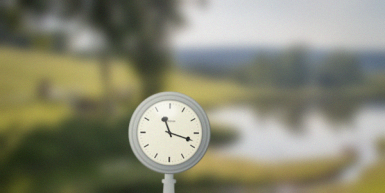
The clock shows 11.18
